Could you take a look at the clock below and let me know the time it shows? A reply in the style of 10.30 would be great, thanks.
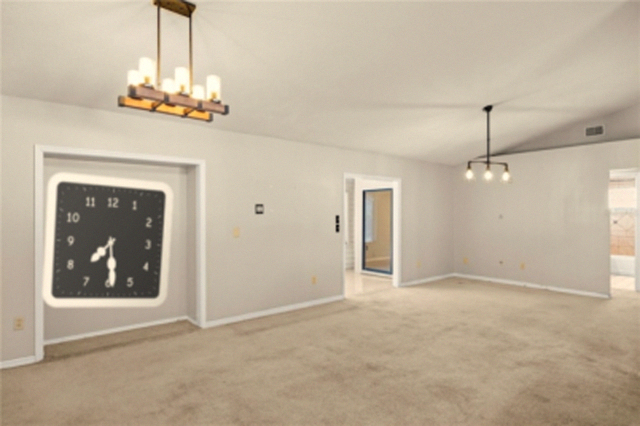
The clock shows 7.29
